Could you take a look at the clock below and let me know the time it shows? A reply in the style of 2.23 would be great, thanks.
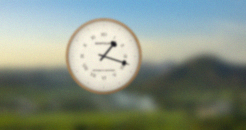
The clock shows 1.18
